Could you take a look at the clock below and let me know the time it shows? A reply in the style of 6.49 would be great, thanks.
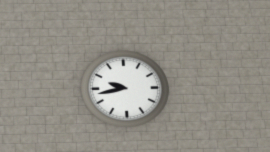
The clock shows 9.43
